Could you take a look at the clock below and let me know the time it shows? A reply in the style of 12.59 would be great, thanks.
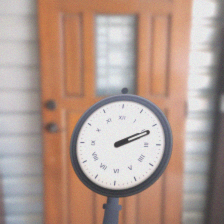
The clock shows 2.11
